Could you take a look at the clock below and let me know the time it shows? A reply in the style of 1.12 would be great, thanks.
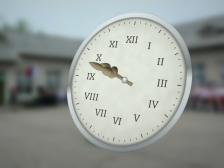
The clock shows 9.48
